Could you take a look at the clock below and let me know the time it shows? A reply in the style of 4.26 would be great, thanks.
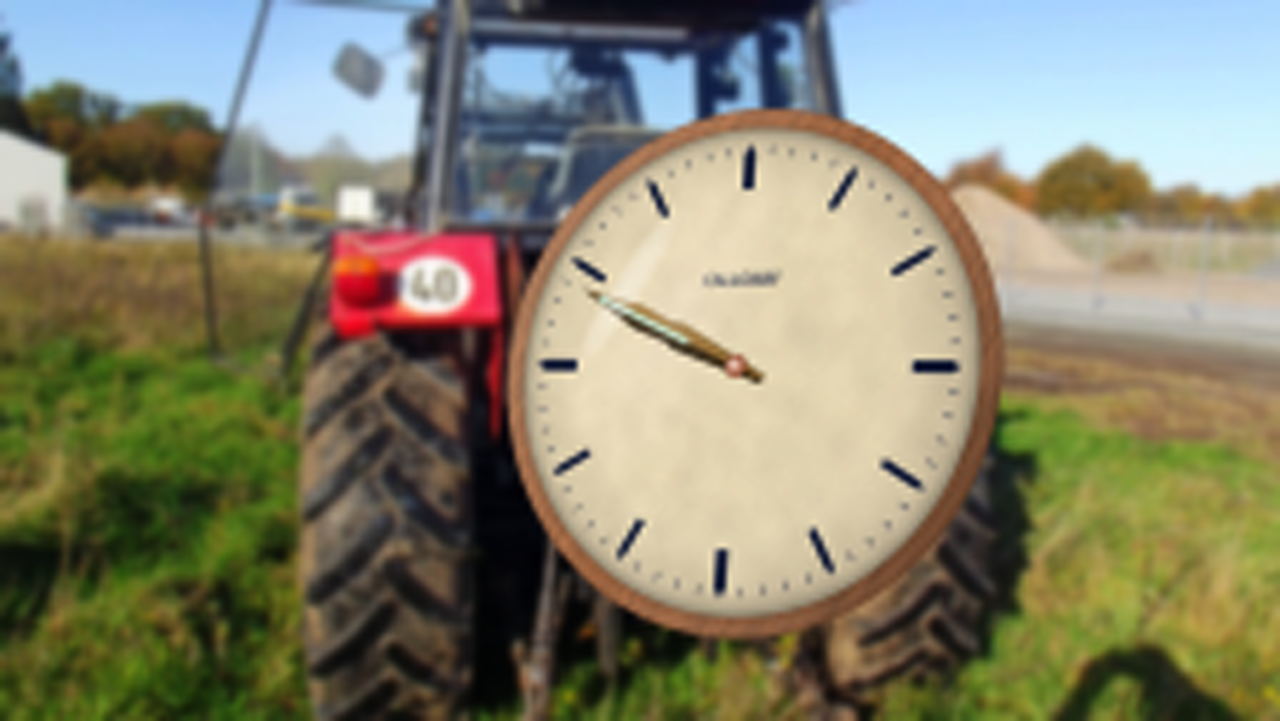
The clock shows 9.49
